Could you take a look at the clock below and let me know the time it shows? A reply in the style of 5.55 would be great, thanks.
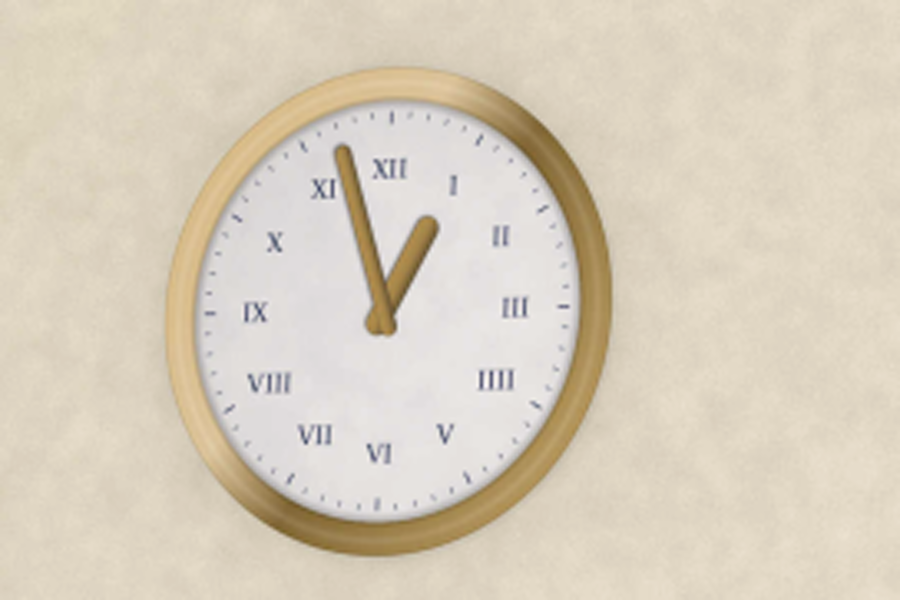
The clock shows 12.57
